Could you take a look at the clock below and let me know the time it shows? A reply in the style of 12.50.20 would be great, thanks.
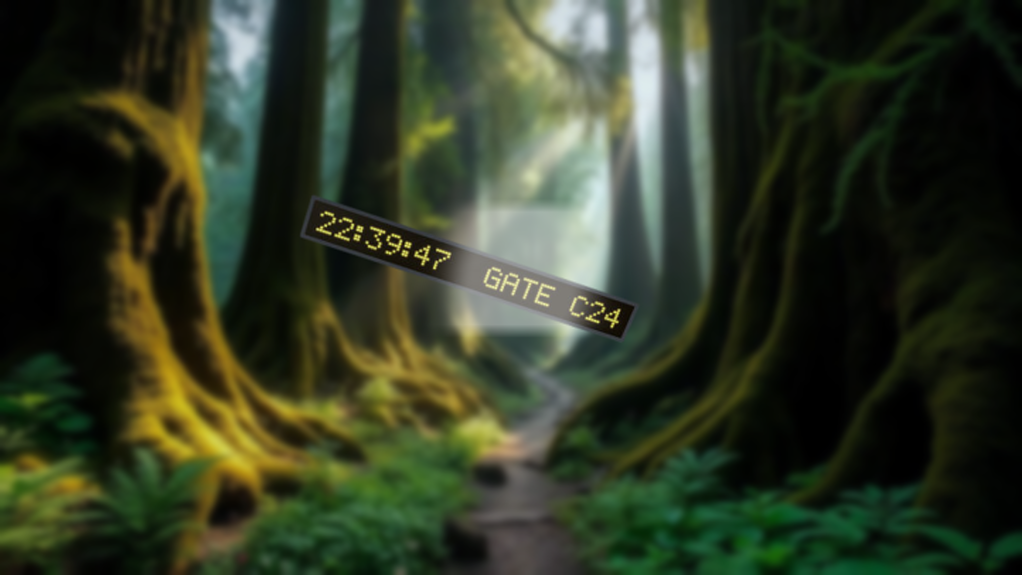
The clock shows 22.39.47
